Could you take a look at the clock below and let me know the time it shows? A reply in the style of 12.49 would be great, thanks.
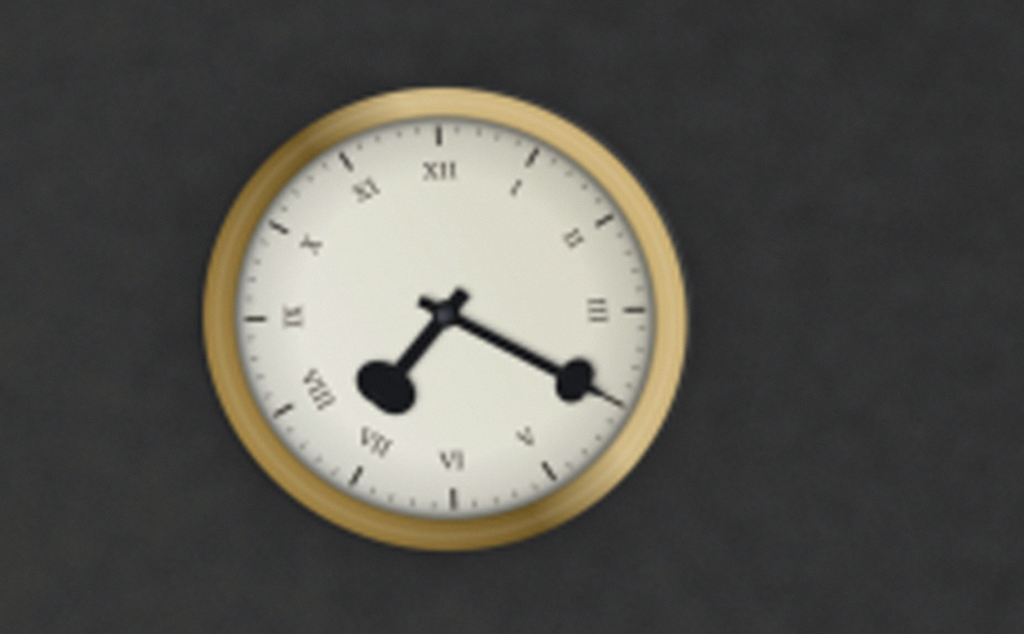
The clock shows 7.20
